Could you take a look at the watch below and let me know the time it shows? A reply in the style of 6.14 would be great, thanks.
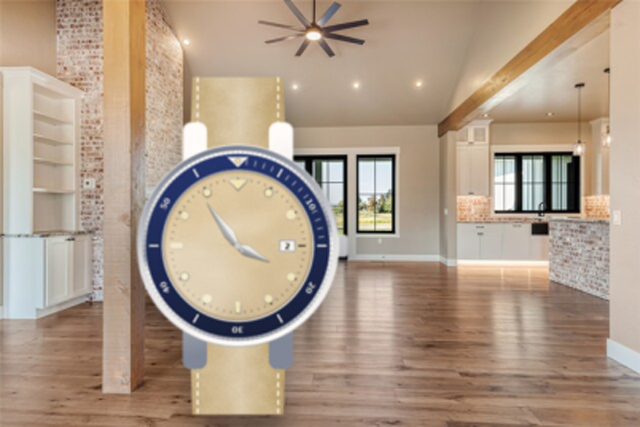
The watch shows 3.54
